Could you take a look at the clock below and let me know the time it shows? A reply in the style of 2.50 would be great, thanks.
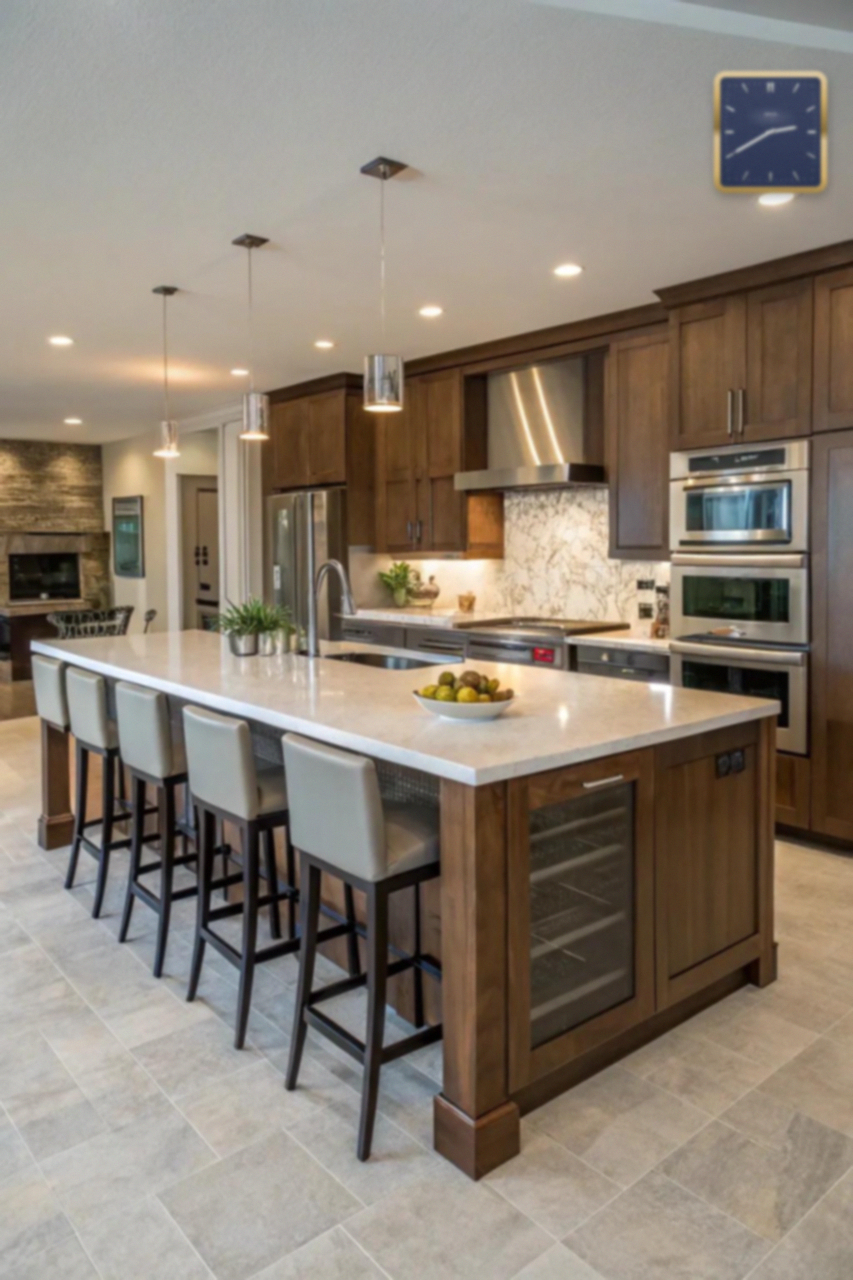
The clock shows 2.40
